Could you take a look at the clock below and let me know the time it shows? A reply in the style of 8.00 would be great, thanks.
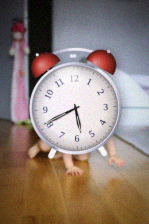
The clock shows 5.41
